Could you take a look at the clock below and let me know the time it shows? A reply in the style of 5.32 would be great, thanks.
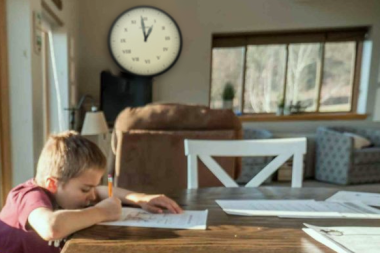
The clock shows 12.59
